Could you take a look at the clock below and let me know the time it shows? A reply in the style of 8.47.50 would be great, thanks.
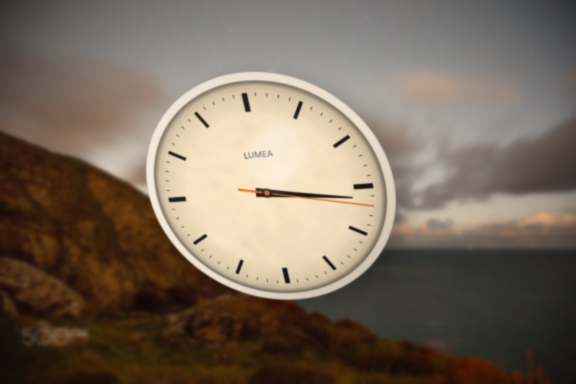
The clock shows 3.16.17
